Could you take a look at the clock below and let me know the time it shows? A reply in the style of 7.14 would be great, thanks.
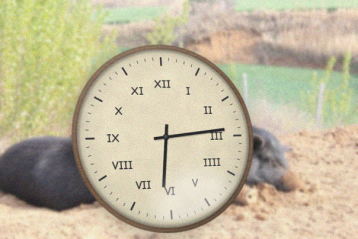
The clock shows 6.14
